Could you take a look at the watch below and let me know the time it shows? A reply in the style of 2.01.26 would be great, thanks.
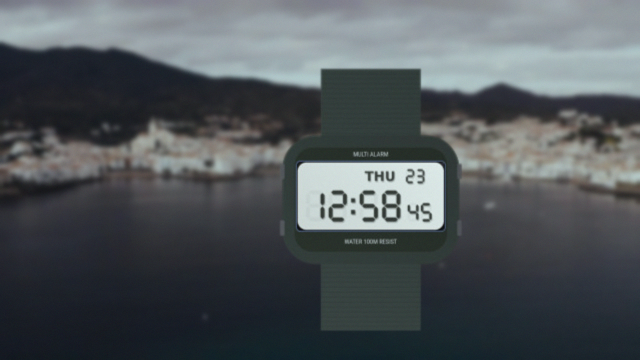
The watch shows 12.58.45
